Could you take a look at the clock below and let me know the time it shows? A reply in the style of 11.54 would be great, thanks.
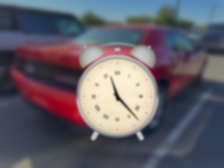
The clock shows 11.23
